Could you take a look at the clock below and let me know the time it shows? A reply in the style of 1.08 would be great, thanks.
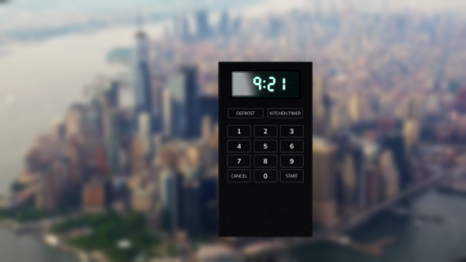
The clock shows 9.21
